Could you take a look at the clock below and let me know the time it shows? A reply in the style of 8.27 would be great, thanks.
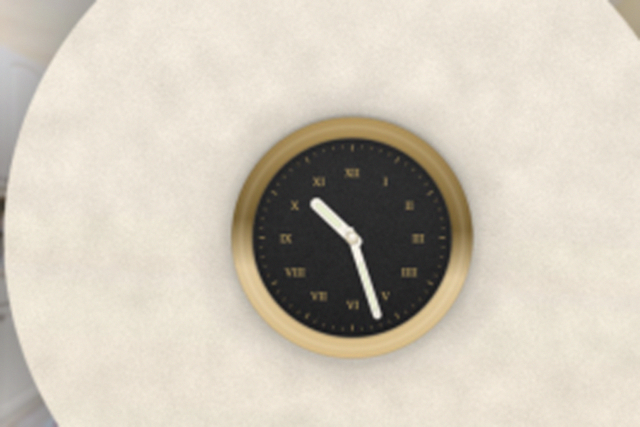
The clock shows 10.27
